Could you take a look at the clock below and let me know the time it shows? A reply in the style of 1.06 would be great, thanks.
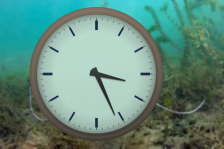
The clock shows 3.26
